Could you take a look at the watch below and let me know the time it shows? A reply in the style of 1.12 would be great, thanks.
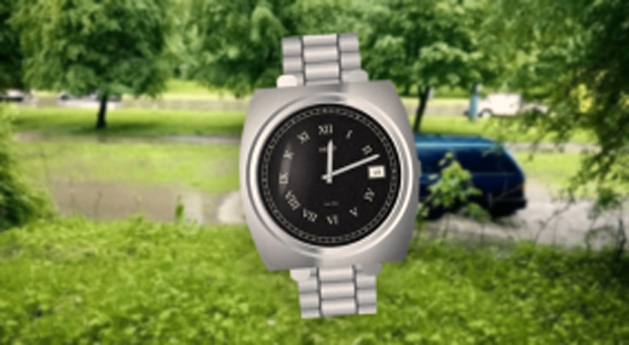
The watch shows 12.12
